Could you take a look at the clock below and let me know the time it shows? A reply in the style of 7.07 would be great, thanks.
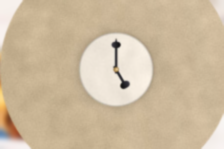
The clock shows 5.00
